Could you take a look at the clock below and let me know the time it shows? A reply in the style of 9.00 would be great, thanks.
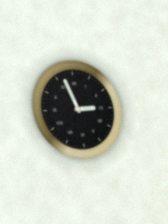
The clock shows 2.57
